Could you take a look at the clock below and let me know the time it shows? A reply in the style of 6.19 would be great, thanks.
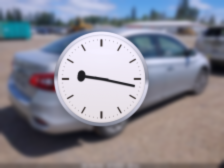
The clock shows 9.17
